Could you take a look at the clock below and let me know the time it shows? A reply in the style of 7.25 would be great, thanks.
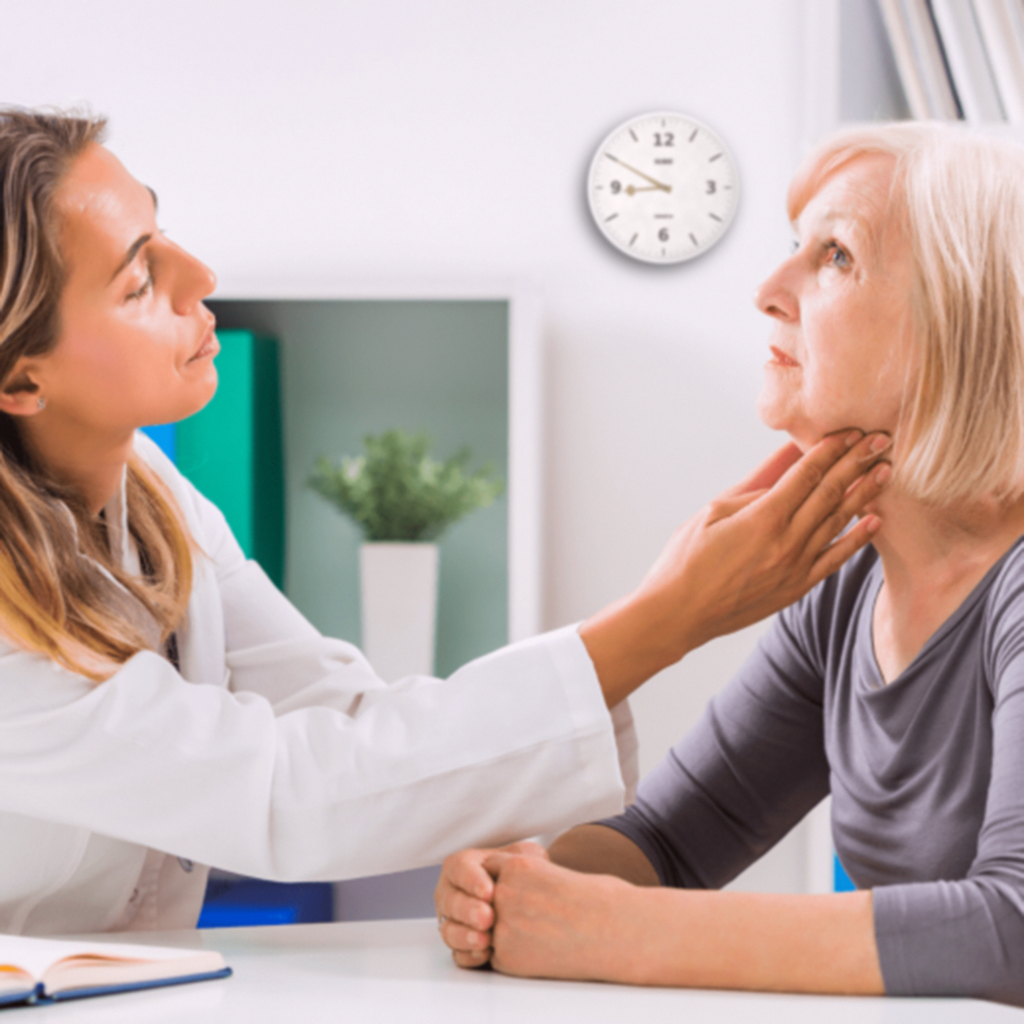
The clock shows 8.50
